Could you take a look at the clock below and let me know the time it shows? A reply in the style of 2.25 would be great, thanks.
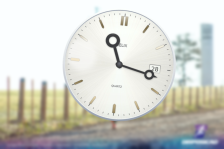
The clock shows 11.17
